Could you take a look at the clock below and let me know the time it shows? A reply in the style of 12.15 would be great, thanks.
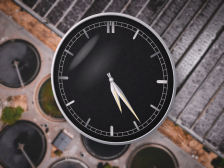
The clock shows 5.24
